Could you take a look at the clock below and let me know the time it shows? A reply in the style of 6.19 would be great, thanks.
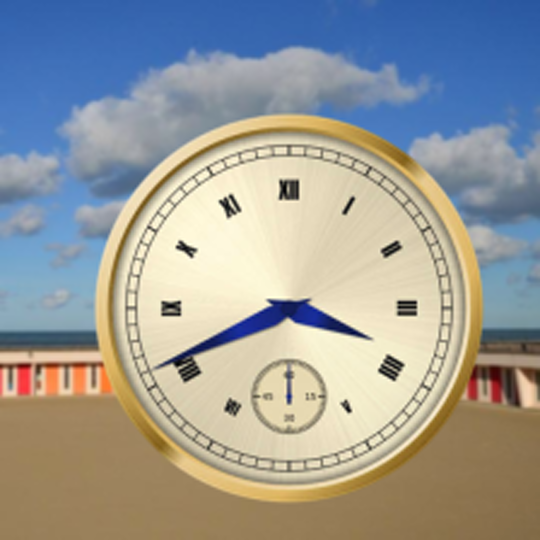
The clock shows 3.41
